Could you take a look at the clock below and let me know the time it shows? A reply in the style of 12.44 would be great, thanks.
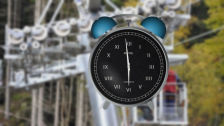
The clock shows 5.59
